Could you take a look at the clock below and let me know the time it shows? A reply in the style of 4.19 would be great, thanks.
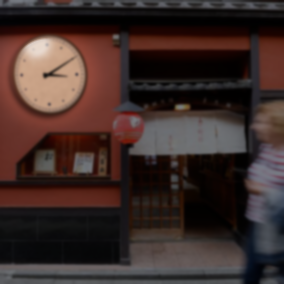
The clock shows 3.10
